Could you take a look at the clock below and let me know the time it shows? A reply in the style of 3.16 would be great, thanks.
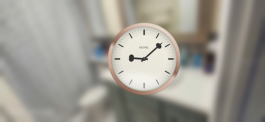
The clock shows 9.08
